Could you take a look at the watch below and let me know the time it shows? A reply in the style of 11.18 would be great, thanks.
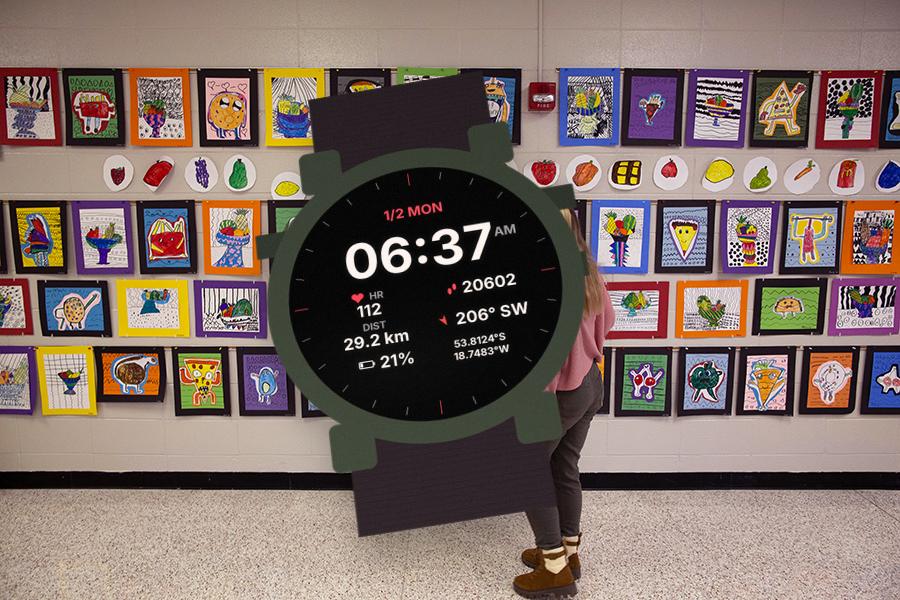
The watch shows 6.37
